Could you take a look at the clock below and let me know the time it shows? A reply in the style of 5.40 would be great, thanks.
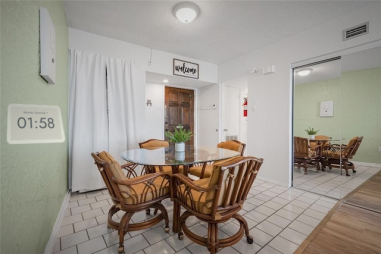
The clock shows 1.58
